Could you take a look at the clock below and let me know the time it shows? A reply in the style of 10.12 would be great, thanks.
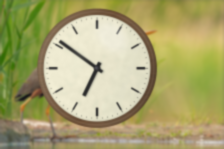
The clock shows 6.51
